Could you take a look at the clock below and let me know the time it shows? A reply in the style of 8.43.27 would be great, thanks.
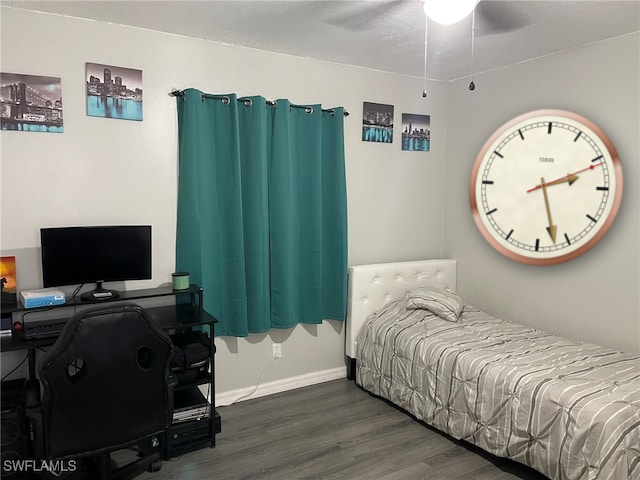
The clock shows 2.27.11
